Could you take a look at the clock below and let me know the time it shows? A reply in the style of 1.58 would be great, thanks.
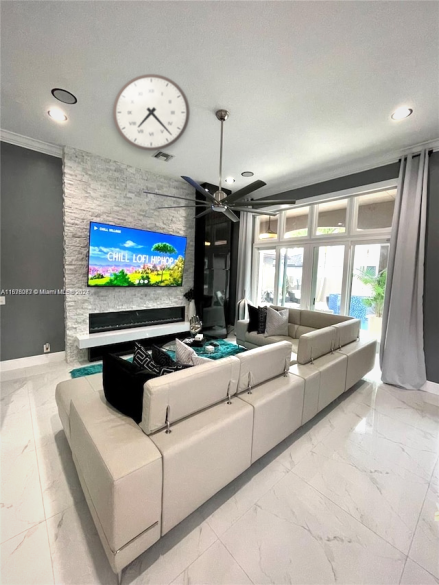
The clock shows 7.23
